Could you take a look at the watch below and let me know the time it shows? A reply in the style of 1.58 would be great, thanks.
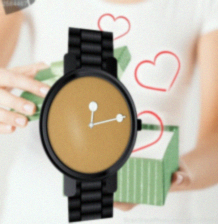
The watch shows 12.13
